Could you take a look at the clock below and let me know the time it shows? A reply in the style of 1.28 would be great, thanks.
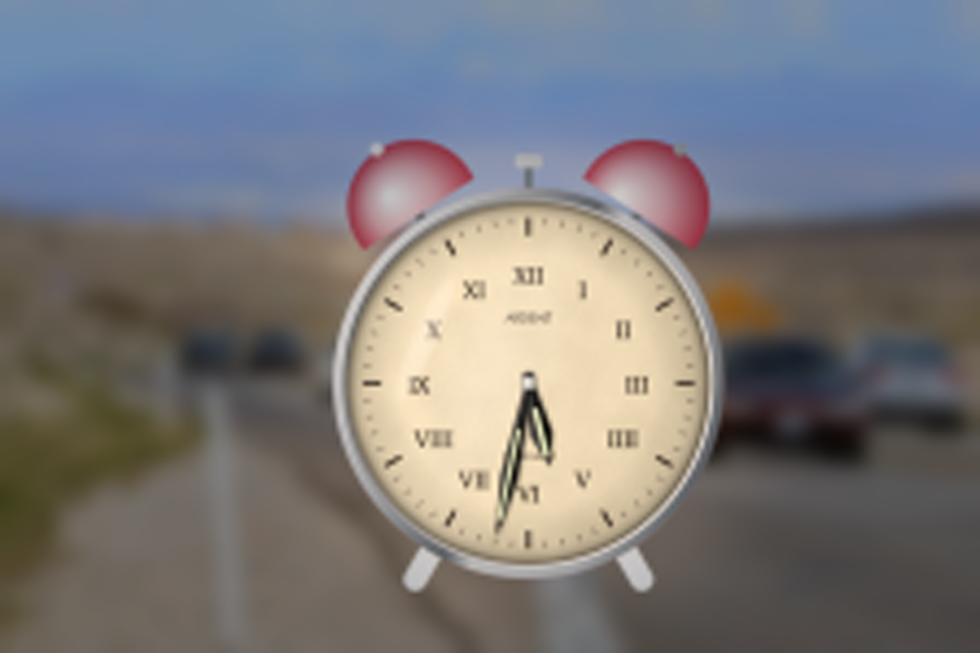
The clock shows 5.32
